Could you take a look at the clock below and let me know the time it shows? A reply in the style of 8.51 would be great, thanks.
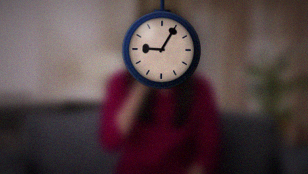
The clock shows 9.05
